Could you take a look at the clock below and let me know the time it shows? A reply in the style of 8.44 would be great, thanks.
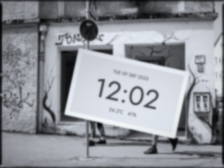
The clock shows 12.02
